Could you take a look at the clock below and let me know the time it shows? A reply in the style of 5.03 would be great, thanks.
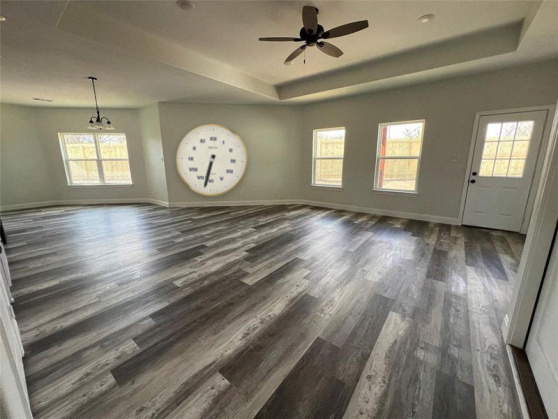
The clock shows 6.32
